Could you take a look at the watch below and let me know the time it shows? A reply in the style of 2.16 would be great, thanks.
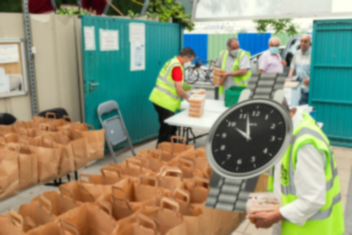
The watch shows 9.57
